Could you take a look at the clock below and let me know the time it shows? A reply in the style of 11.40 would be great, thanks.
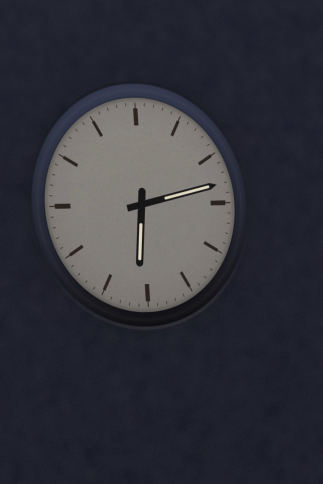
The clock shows 6.13
